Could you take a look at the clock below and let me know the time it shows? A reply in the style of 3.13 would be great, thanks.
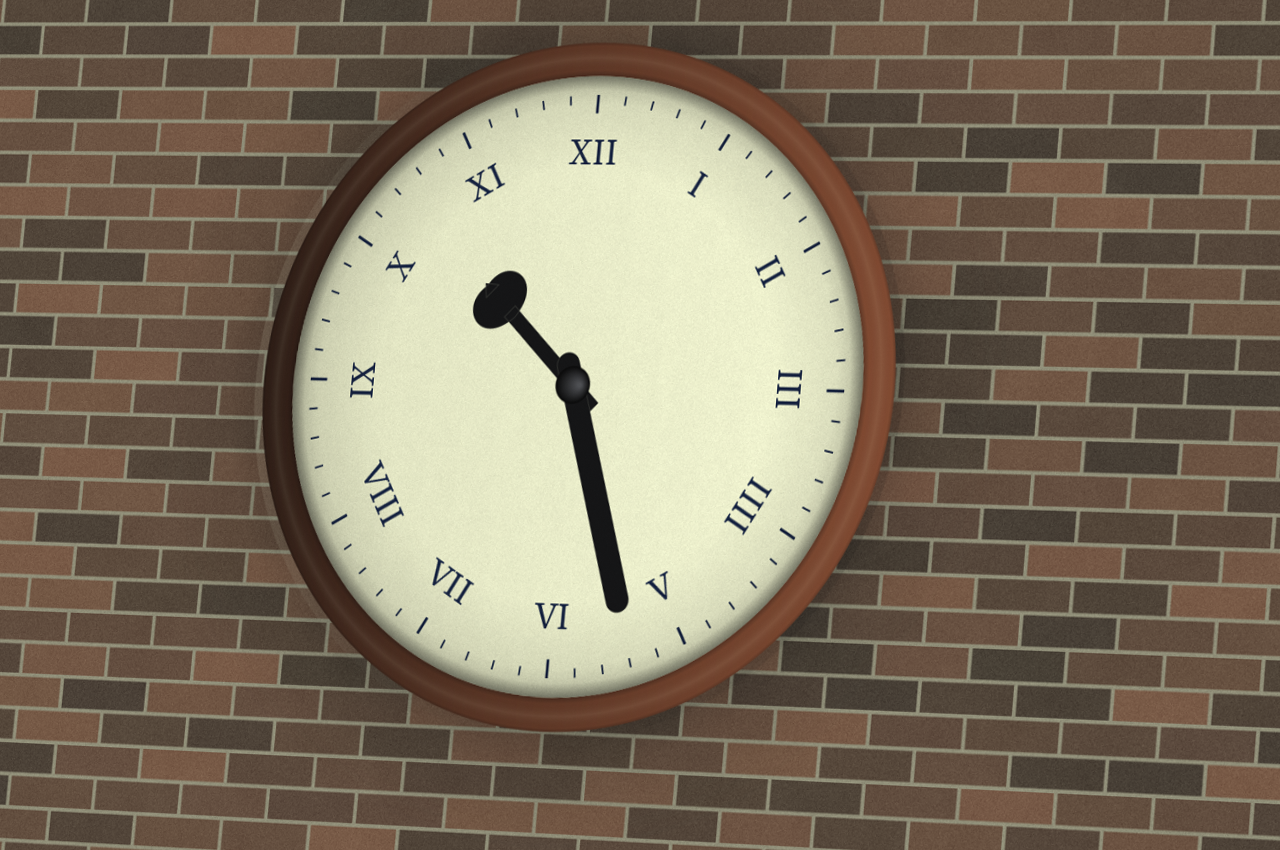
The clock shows 10.27
